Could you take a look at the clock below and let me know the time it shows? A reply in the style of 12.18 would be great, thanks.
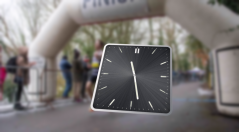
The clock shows 11.28
